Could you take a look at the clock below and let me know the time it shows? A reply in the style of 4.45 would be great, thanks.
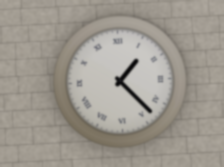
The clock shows 1.23
